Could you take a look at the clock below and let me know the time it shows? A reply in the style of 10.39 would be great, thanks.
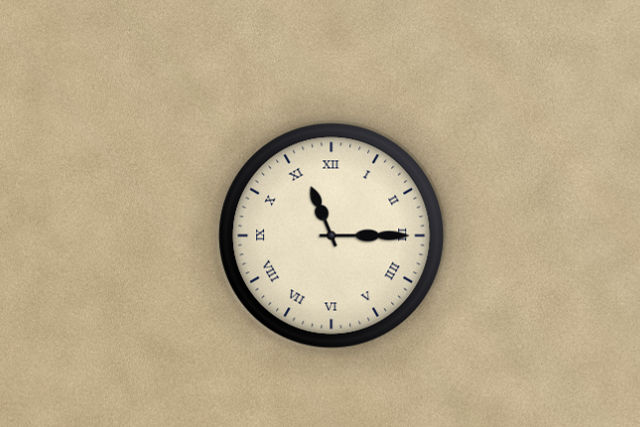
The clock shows 11.15
